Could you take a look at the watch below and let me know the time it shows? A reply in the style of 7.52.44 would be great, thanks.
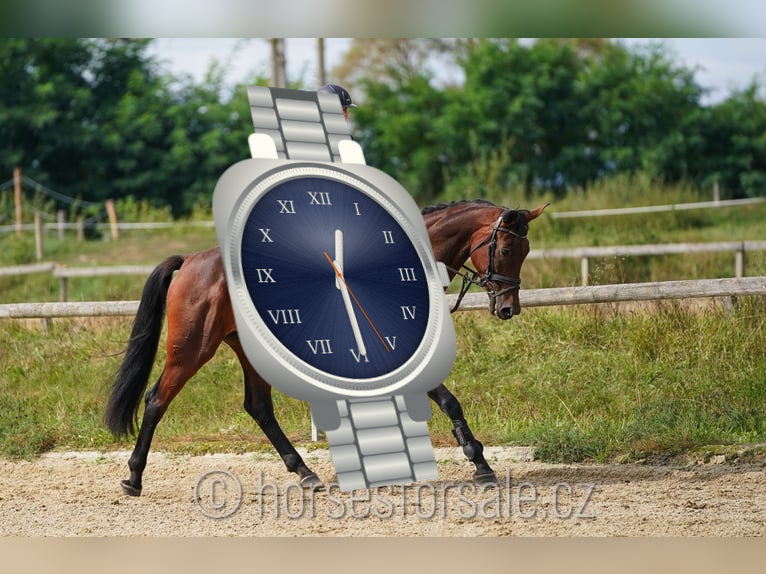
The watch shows 12.29.26
